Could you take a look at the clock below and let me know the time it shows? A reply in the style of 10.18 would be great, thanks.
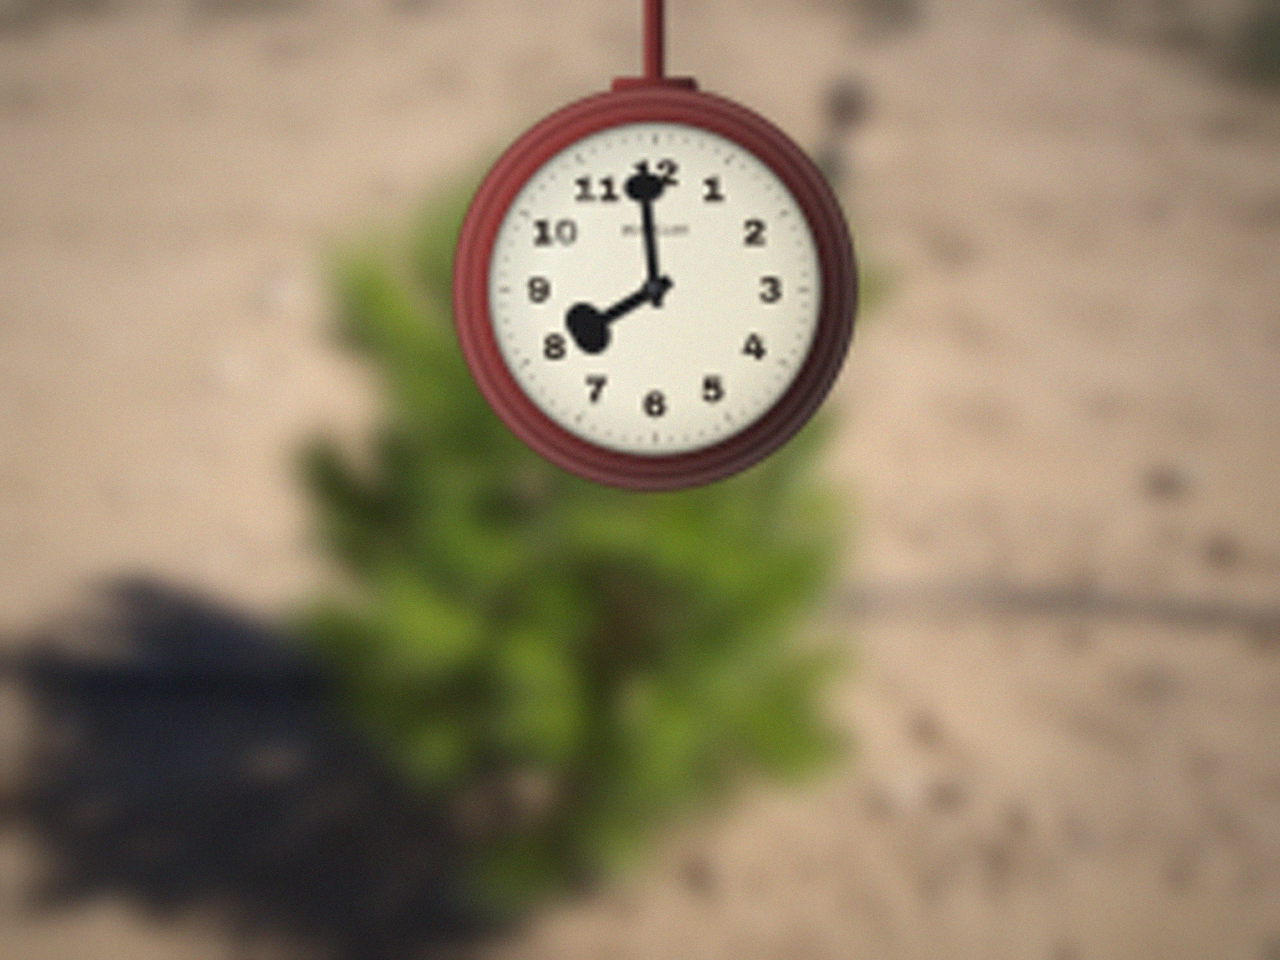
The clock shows 7.59
